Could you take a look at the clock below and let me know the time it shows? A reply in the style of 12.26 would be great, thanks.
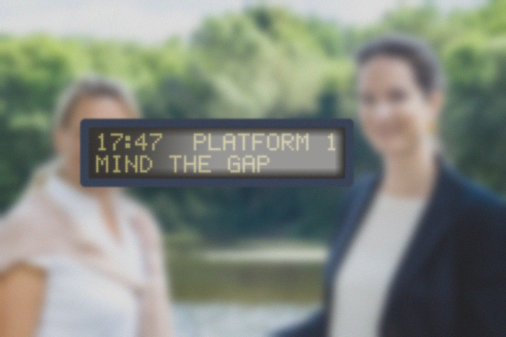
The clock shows 17.47
